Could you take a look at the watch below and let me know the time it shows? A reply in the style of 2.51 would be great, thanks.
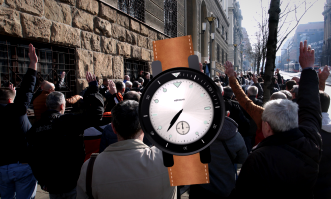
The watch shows 7.37
